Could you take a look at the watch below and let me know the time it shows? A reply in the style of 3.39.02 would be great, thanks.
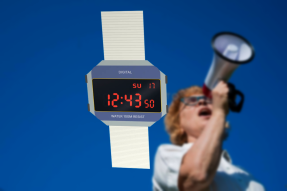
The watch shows 12.43.50
